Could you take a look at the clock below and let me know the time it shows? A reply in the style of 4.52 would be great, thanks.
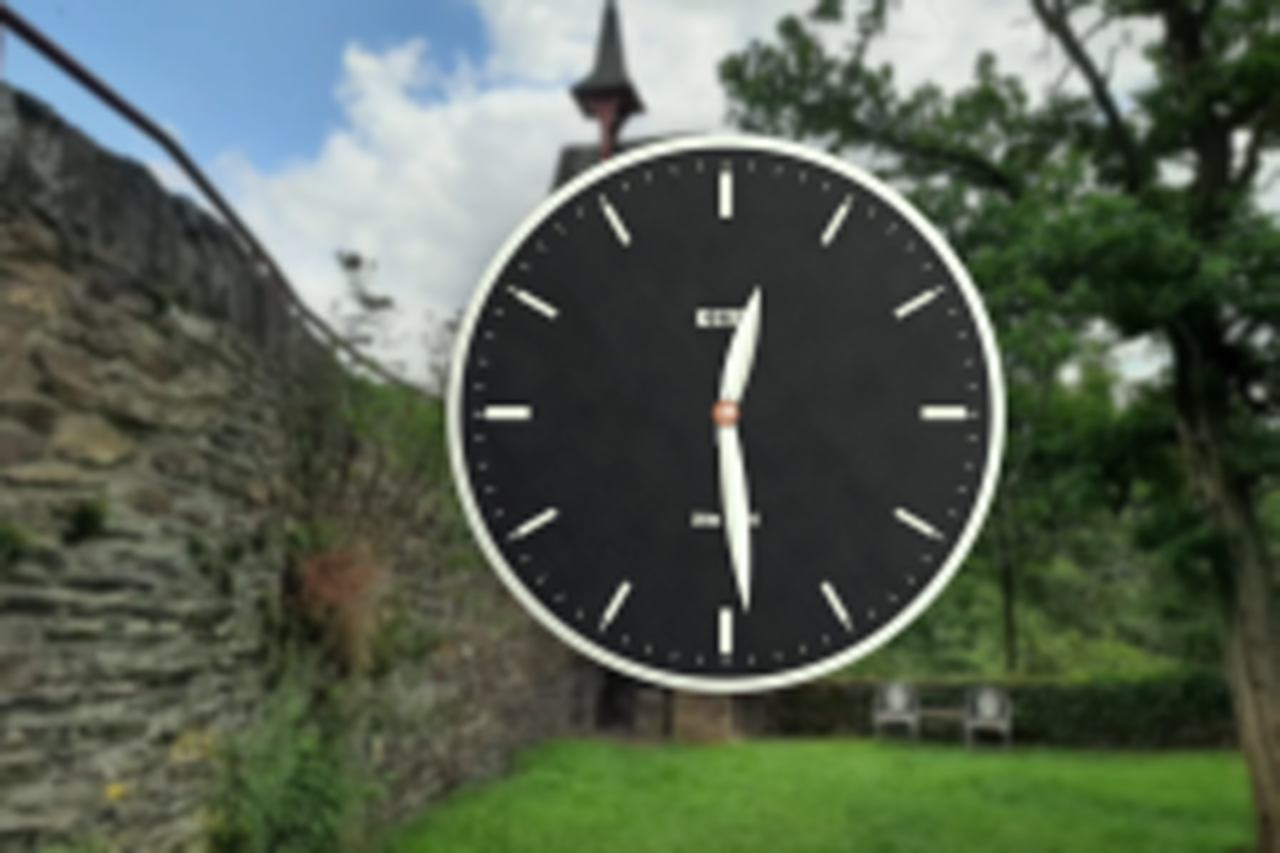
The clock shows 12.29
